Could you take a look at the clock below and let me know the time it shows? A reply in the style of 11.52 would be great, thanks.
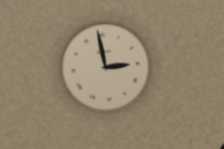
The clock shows 2.59
